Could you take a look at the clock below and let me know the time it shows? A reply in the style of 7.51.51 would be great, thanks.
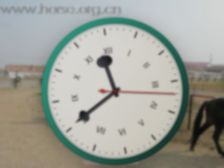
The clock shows 11.40.17
